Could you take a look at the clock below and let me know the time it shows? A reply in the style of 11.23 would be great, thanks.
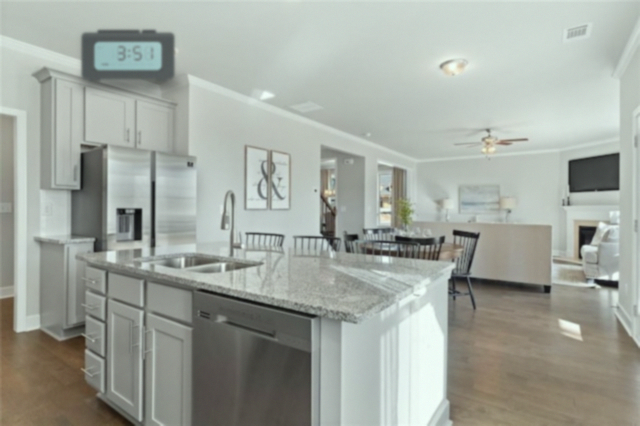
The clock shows 3.51
